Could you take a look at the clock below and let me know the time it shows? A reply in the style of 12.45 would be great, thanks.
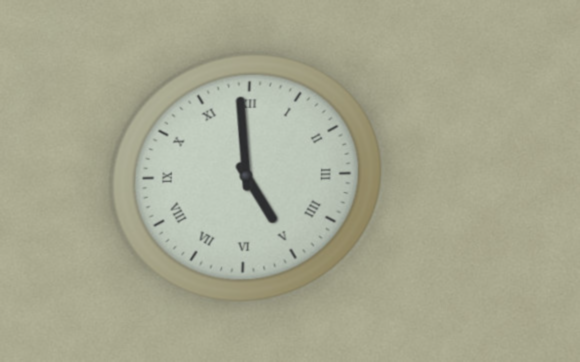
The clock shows 4.59
